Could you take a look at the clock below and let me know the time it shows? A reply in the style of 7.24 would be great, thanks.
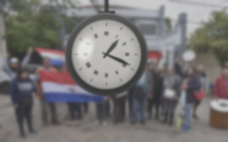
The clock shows 1.19
